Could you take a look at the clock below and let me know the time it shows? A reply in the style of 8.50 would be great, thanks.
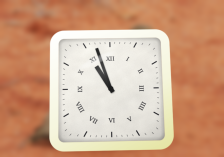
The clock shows 10.57
